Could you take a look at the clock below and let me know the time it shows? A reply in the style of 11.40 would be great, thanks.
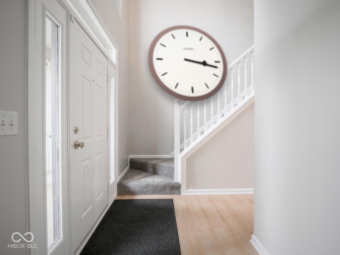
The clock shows 3.17
